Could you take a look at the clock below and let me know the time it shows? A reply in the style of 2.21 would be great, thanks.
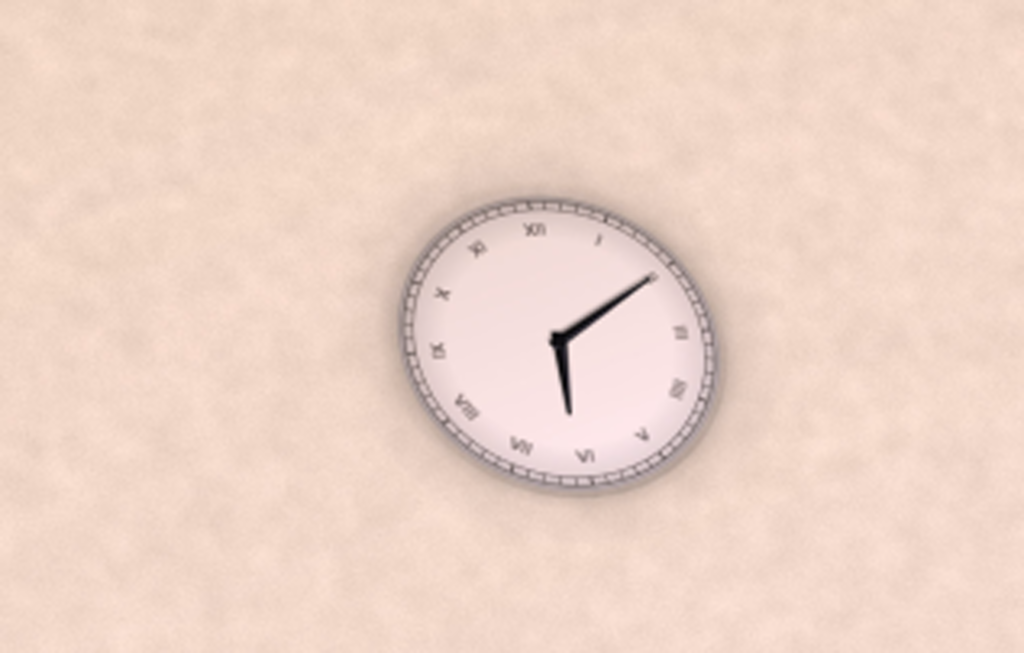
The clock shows 6.10
